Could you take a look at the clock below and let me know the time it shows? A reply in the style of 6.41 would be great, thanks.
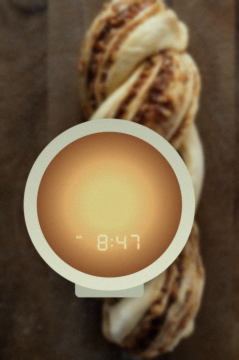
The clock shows 8.47
